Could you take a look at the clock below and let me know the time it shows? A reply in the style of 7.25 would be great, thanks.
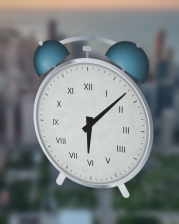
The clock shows 6.08
